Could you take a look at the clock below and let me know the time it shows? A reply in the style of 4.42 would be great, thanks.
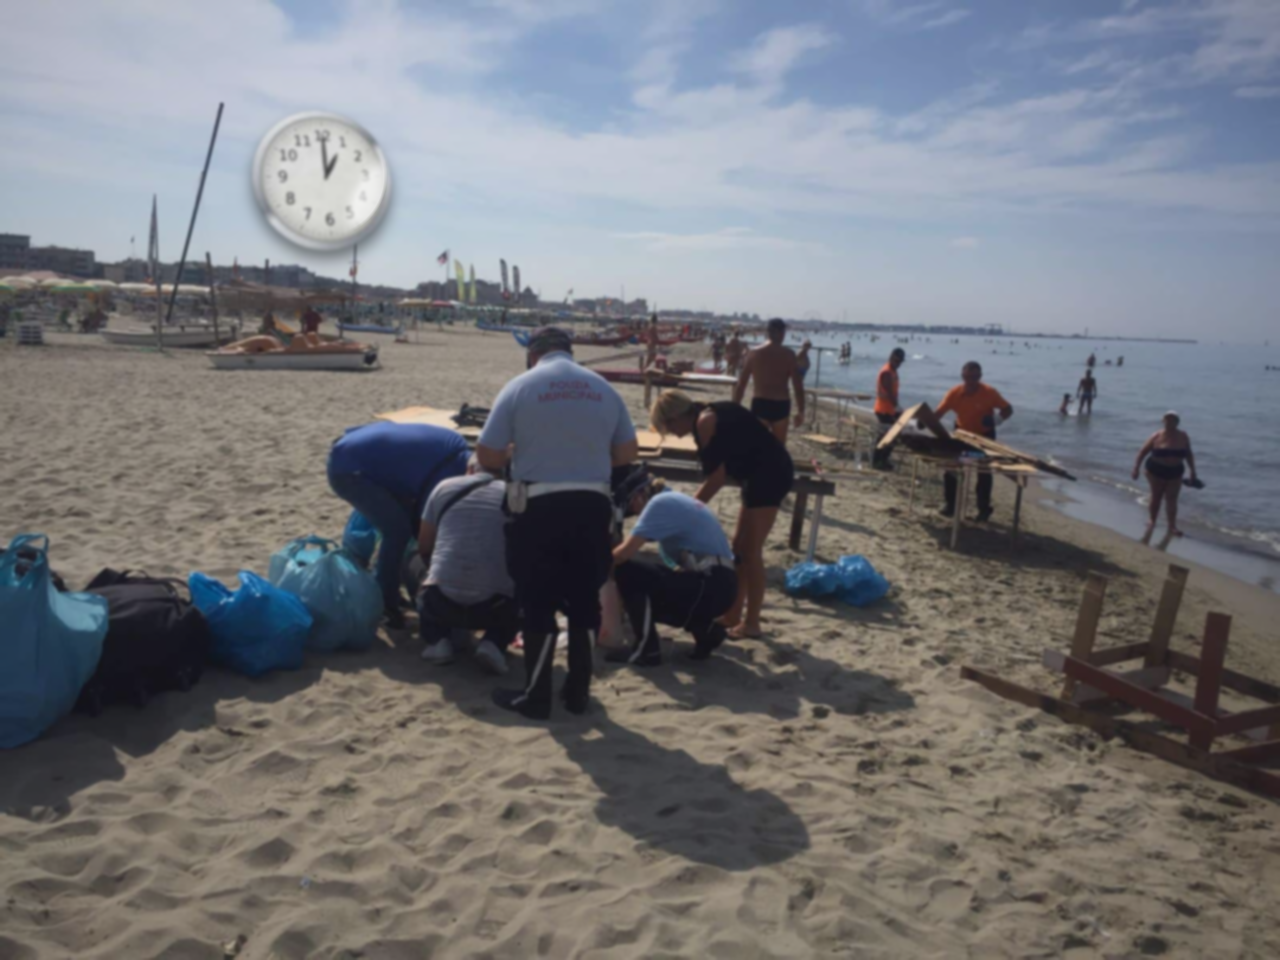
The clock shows 1.00
